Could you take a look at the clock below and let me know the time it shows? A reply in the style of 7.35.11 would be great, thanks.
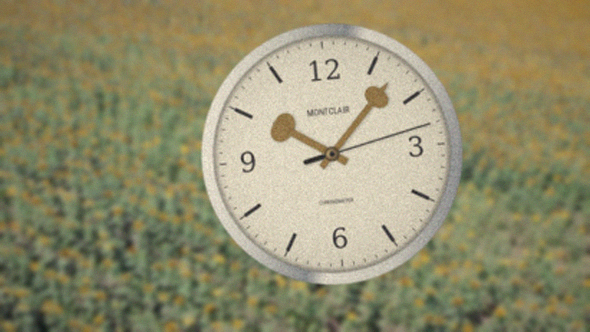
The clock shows 10.07.13
